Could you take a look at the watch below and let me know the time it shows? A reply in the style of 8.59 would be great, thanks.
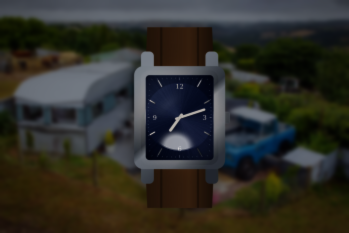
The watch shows 7.12
